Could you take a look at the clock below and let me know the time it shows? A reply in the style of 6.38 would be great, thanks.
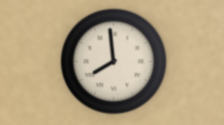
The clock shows 7.59
